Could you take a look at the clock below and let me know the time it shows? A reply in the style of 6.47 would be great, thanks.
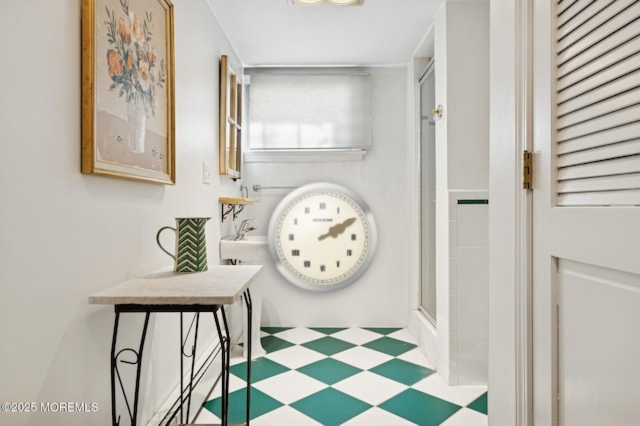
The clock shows 2.10
